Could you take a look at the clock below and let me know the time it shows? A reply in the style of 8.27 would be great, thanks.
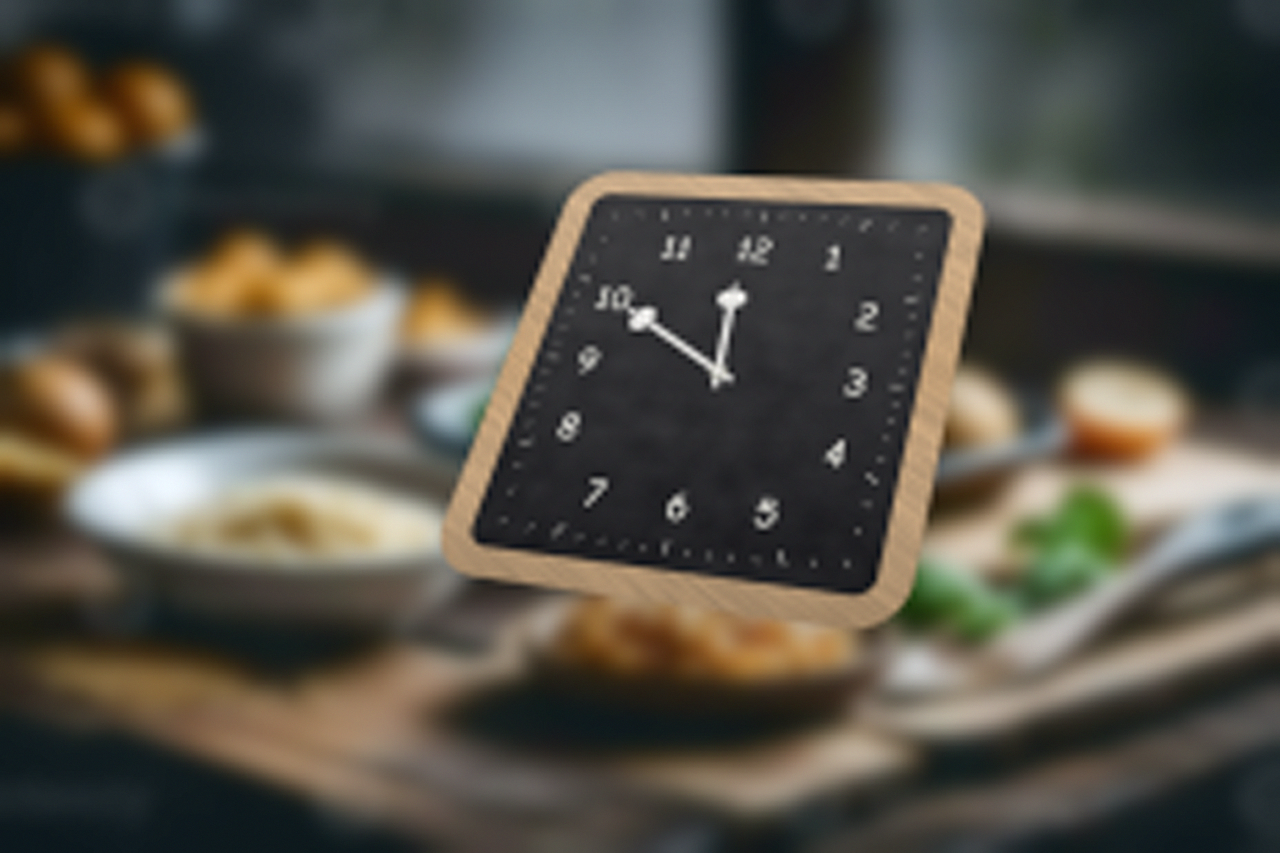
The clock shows 11.50
